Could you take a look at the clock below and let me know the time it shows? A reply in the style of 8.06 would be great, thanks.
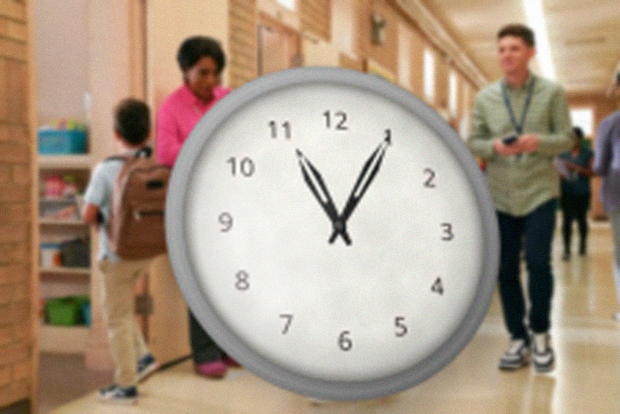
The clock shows 11.05
